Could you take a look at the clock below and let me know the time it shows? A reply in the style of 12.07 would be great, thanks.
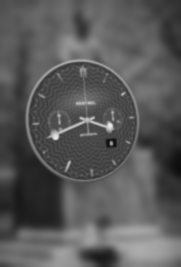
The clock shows 3.42
